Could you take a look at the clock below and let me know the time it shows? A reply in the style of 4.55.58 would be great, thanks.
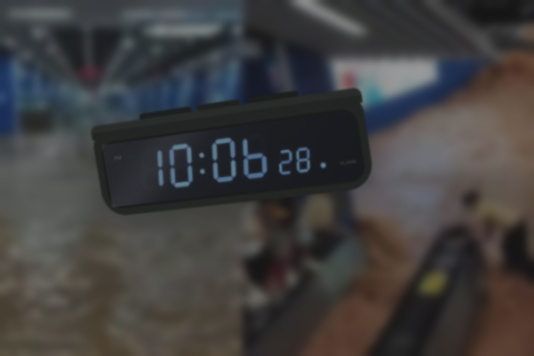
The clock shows 10.06.28
